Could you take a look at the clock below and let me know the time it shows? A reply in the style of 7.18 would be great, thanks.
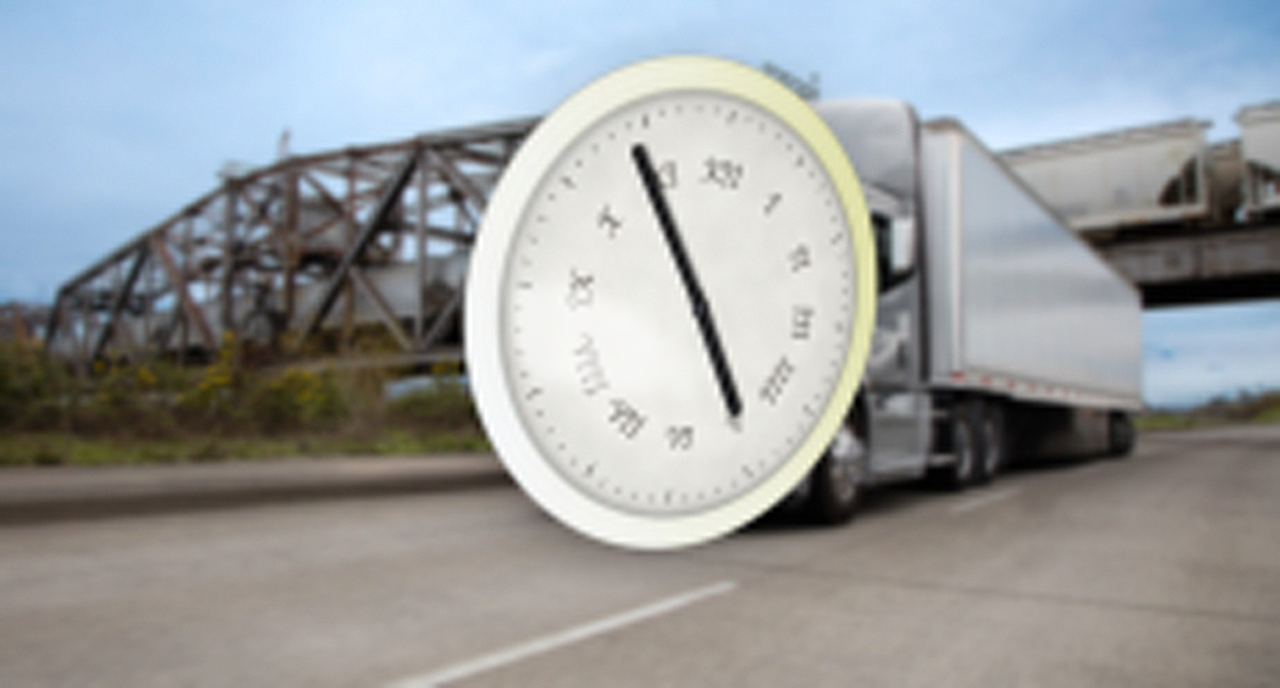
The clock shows 4.54
